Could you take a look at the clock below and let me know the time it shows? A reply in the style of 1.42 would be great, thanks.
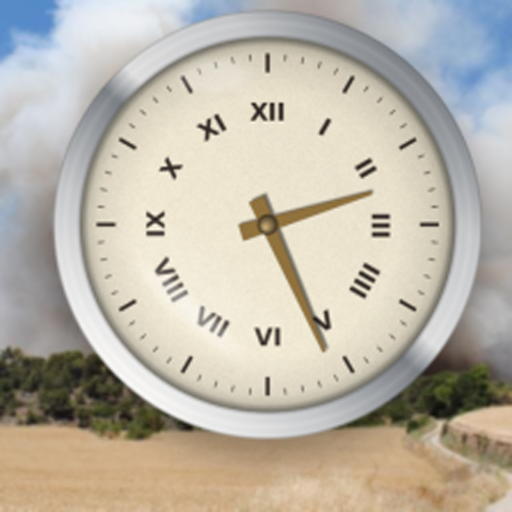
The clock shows 2.26
